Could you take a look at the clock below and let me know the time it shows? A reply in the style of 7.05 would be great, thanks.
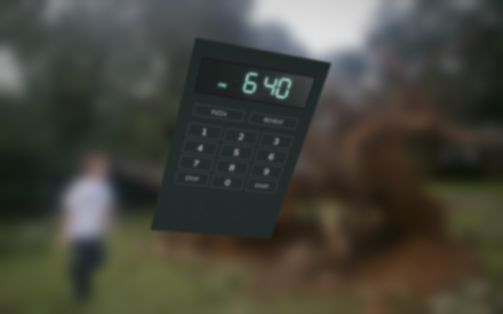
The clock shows 6.40
